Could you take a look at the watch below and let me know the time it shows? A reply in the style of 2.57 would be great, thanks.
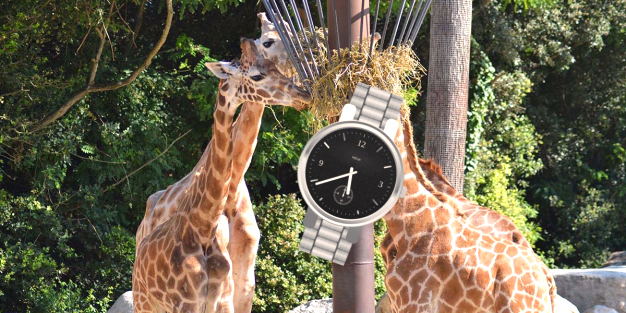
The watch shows 5.39
